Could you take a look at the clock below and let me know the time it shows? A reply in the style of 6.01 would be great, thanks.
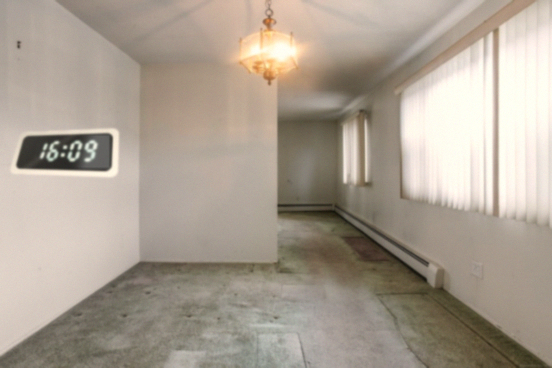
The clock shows 16.09
